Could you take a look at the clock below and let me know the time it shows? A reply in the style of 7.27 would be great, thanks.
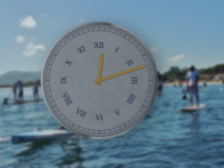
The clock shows 12.12
